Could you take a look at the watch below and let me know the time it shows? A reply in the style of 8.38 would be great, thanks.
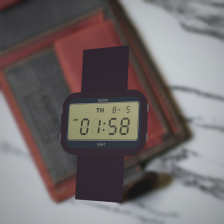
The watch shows 1.58
